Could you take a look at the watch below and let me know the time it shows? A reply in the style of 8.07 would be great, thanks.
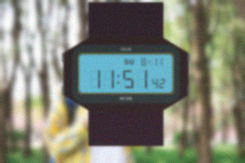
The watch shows 11.51
